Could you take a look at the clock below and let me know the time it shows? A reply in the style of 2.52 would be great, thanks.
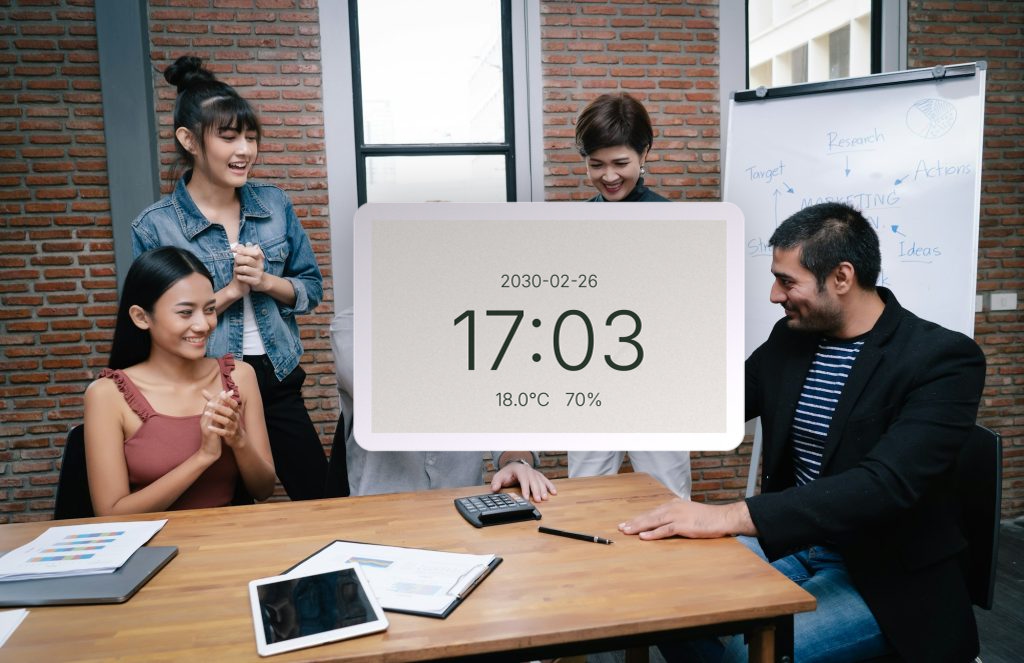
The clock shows 17.03
